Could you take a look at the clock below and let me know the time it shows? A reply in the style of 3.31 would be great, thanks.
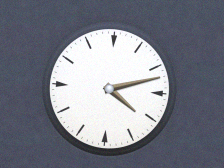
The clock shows 4.12
